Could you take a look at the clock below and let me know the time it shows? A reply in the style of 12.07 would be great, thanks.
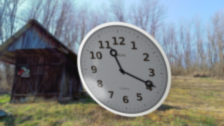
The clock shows 11.19
